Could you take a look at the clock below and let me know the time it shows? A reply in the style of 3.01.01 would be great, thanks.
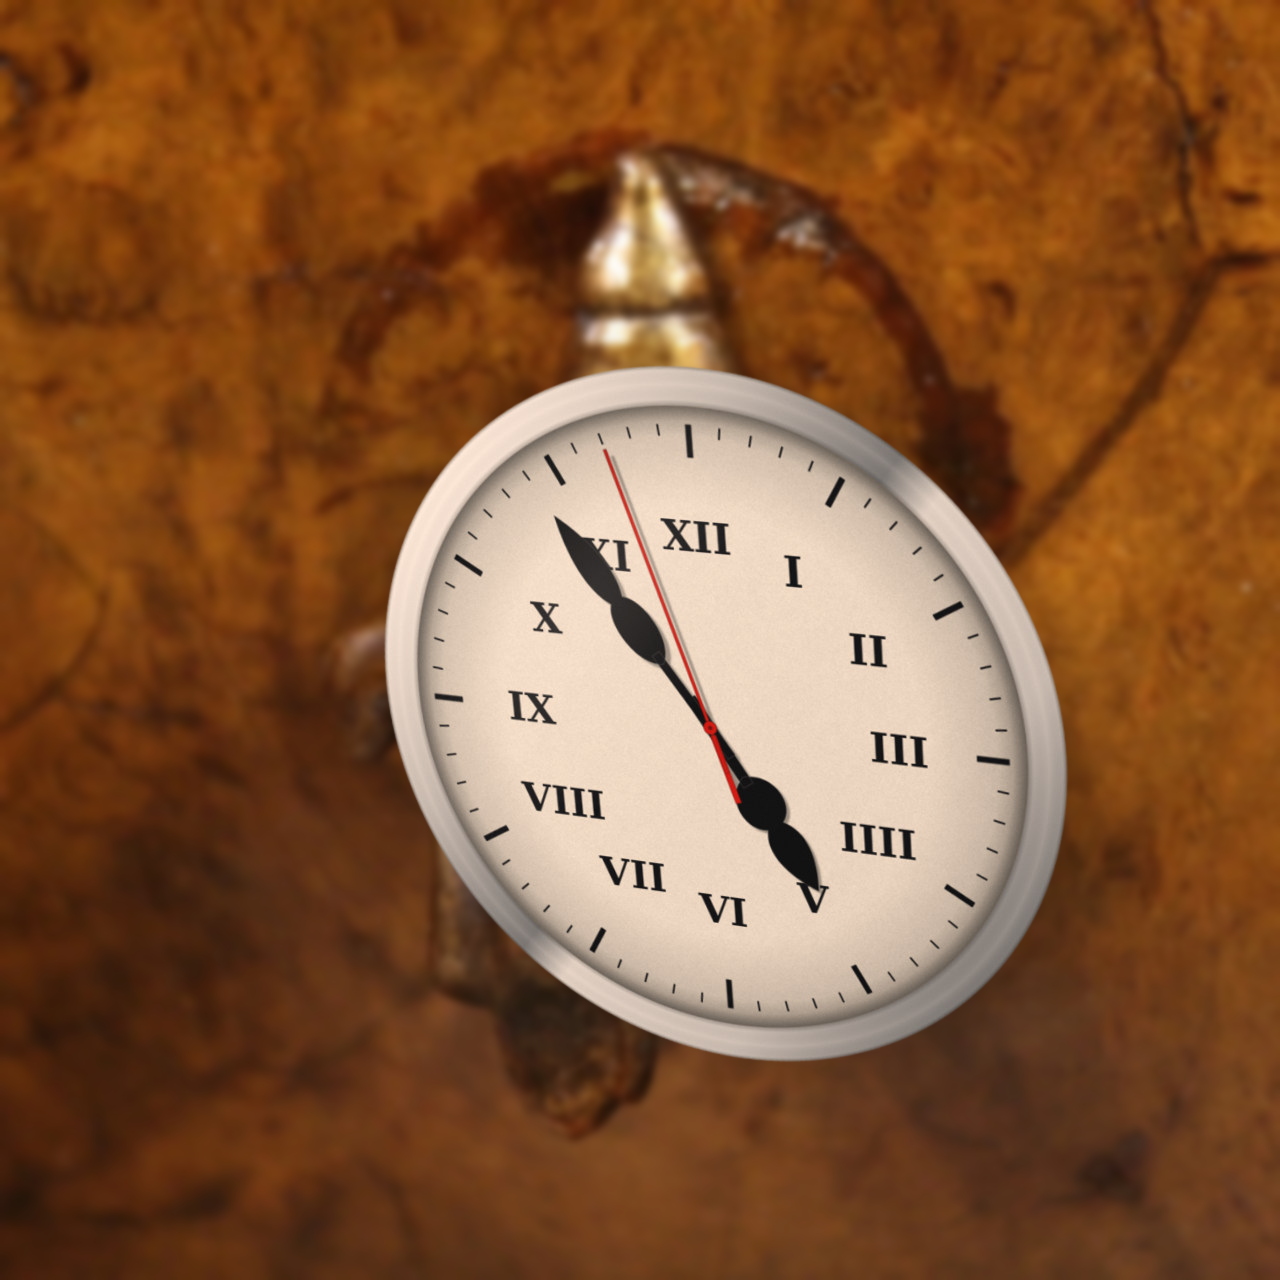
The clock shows 4.53.57
